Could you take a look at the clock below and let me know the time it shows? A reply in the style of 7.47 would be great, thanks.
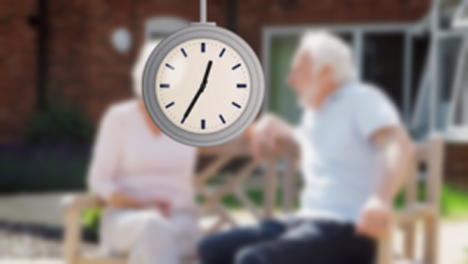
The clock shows 12.35
